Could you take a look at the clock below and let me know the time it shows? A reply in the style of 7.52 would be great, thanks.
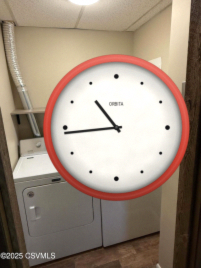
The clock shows 10.44
